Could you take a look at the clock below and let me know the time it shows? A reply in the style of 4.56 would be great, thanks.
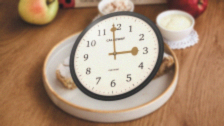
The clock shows 2.59
